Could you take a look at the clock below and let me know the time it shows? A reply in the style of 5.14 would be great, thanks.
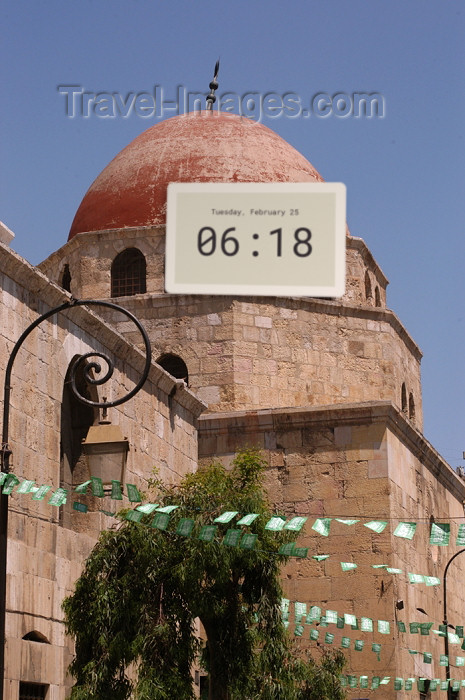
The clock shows 6.18
